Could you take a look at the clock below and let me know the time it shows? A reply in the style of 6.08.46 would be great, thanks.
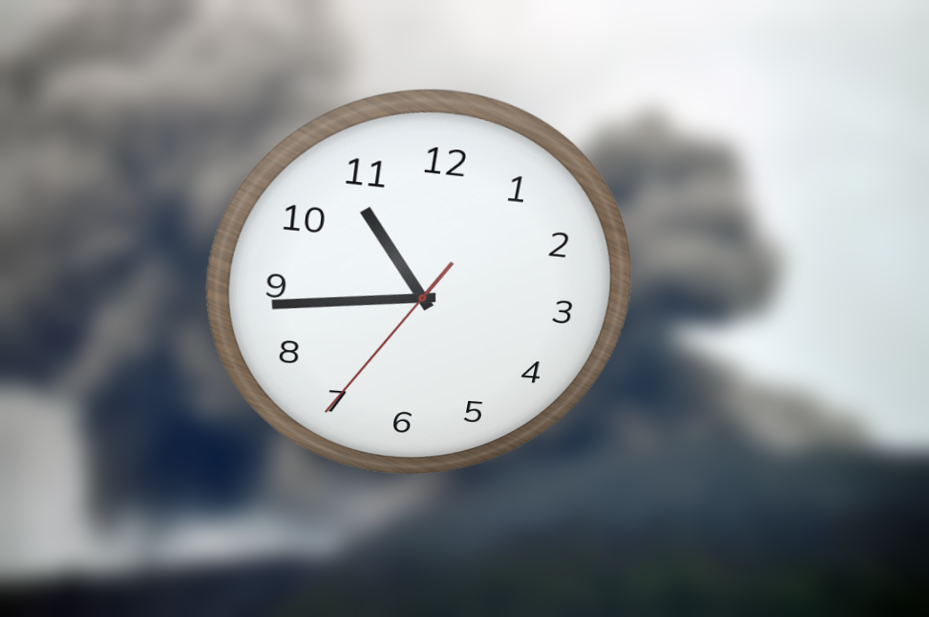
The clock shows 10.43.35
